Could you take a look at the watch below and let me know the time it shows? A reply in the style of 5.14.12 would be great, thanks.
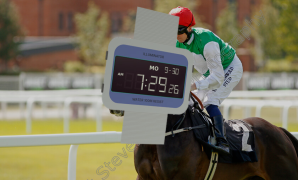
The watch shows 7.29.26
